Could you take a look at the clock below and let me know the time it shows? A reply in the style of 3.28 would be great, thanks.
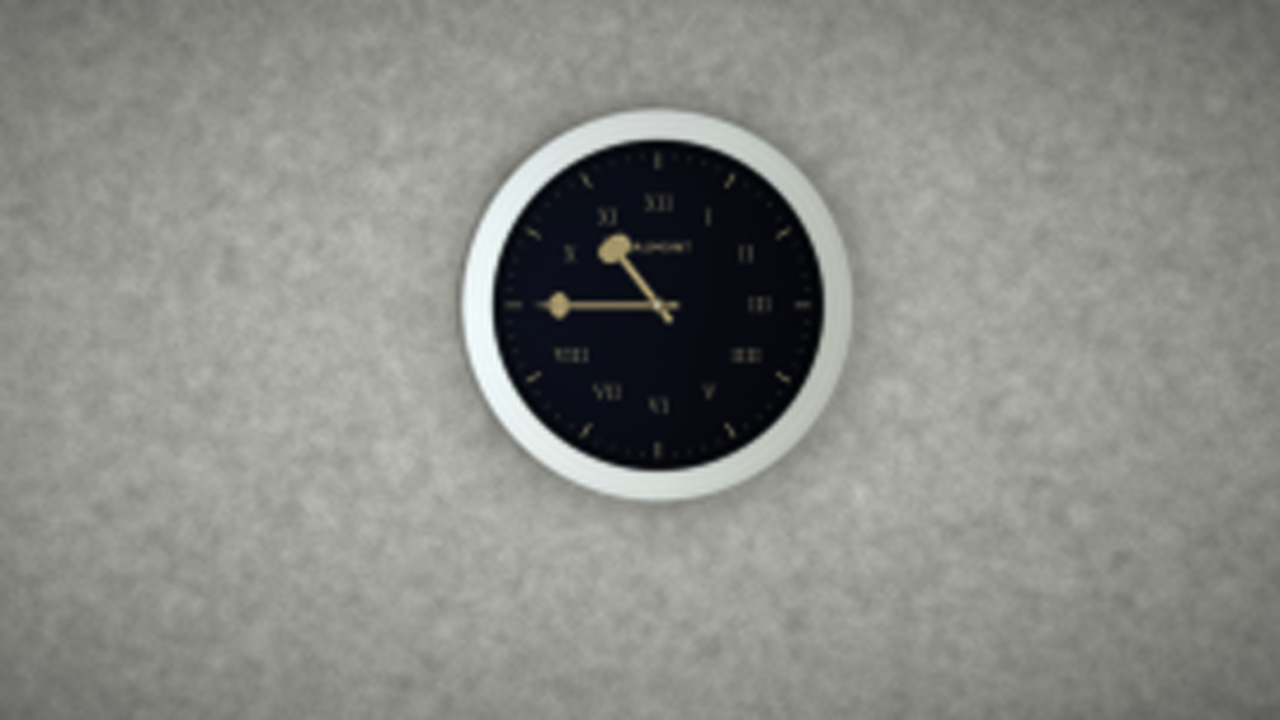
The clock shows 10.45
